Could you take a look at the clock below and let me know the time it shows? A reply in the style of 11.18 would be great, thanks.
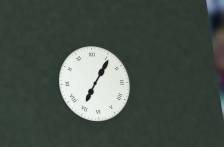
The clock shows 7.06
